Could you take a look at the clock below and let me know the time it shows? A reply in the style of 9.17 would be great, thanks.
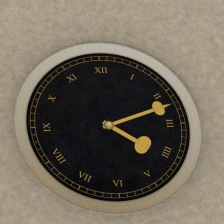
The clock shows 4.12
